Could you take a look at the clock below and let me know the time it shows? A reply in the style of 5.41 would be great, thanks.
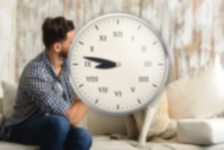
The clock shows 8.47
